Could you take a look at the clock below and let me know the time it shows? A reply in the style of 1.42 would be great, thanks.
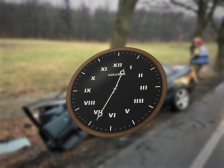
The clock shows 12.34
